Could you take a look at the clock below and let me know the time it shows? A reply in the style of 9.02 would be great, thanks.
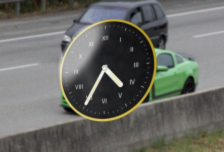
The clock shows 4.35
